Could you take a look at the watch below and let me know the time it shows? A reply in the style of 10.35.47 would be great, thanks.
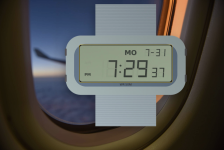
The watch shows 7.29.37
